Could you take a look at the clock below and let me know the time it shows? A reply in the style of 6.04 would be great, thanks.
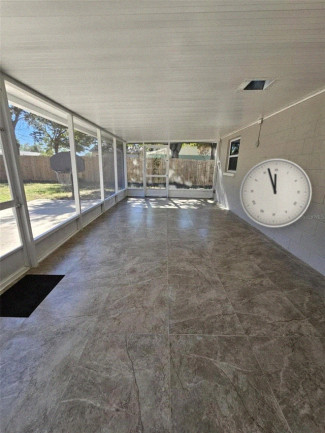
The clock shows 11.57
